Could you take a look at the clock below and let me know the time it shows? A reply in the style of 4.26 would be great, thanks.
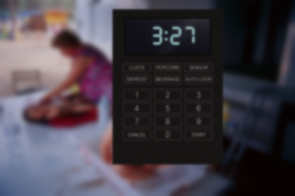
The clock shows 3.27
